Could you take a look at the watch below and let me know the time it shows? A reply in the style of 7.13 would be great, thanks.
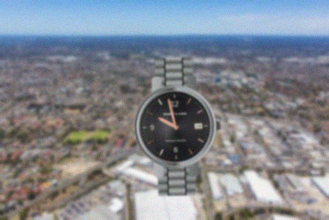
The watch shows 9.58
